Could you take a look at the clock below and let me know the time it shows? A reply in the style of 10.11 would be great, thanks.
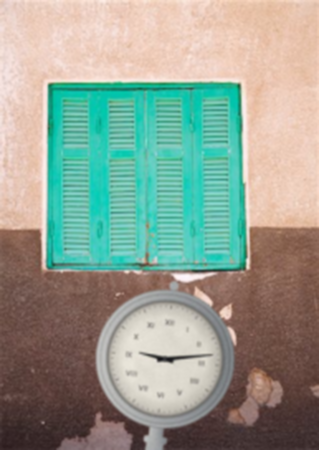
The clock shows 9.13
